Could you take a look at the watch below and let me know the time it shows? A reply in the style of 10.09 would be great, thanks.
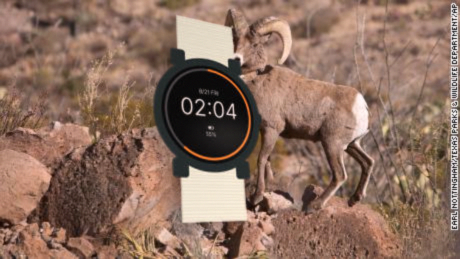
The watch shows 2.04
